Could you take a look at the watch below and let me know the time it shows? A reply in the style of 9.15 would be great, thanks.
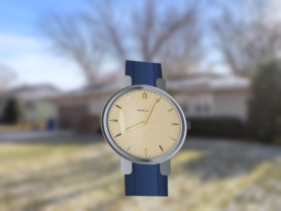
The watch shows 8.04
